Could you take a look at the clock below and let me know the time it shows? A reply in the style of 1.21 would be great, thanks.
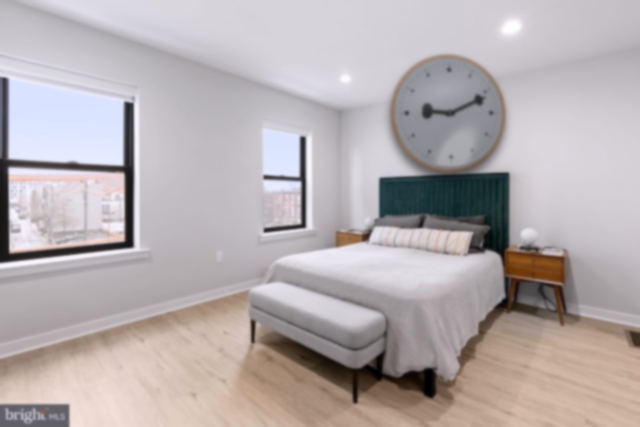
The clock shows 9.11
